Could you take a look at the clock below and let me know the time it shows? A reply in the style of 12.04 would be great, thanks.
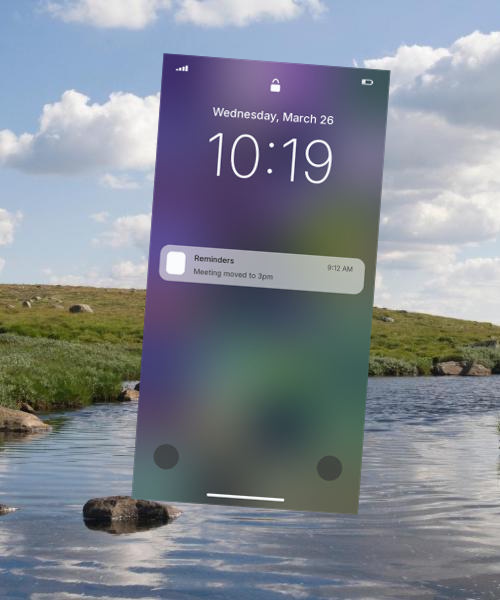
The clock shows 10.19
